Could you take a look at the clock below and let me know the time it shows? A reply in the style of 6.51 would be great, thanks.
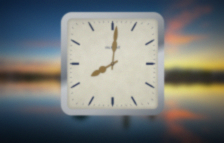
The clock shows 8.01
